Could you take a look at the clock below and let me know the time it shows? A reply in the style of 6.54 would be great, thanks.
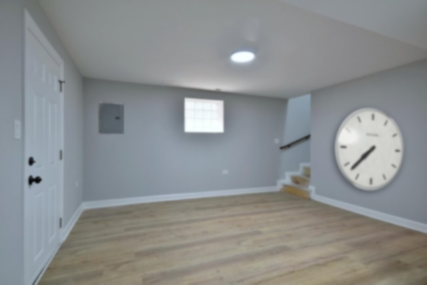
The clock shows 7.38
